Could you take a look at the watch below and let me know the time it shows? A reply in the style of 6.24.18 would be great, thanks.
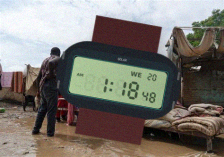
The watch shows 1.18.48
